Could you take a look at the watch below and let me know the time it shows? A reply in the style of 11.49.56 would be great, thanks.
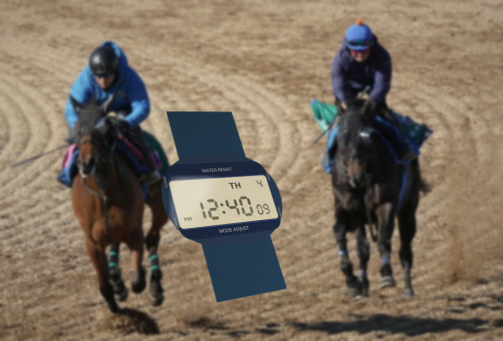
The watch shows 12.40.09
